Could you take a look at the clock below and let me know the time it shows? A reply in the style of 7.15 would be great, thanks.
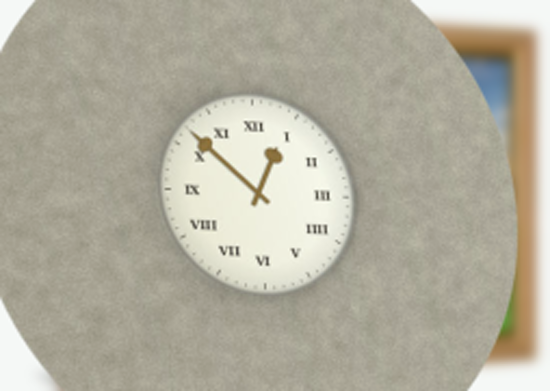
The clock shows 12.52
